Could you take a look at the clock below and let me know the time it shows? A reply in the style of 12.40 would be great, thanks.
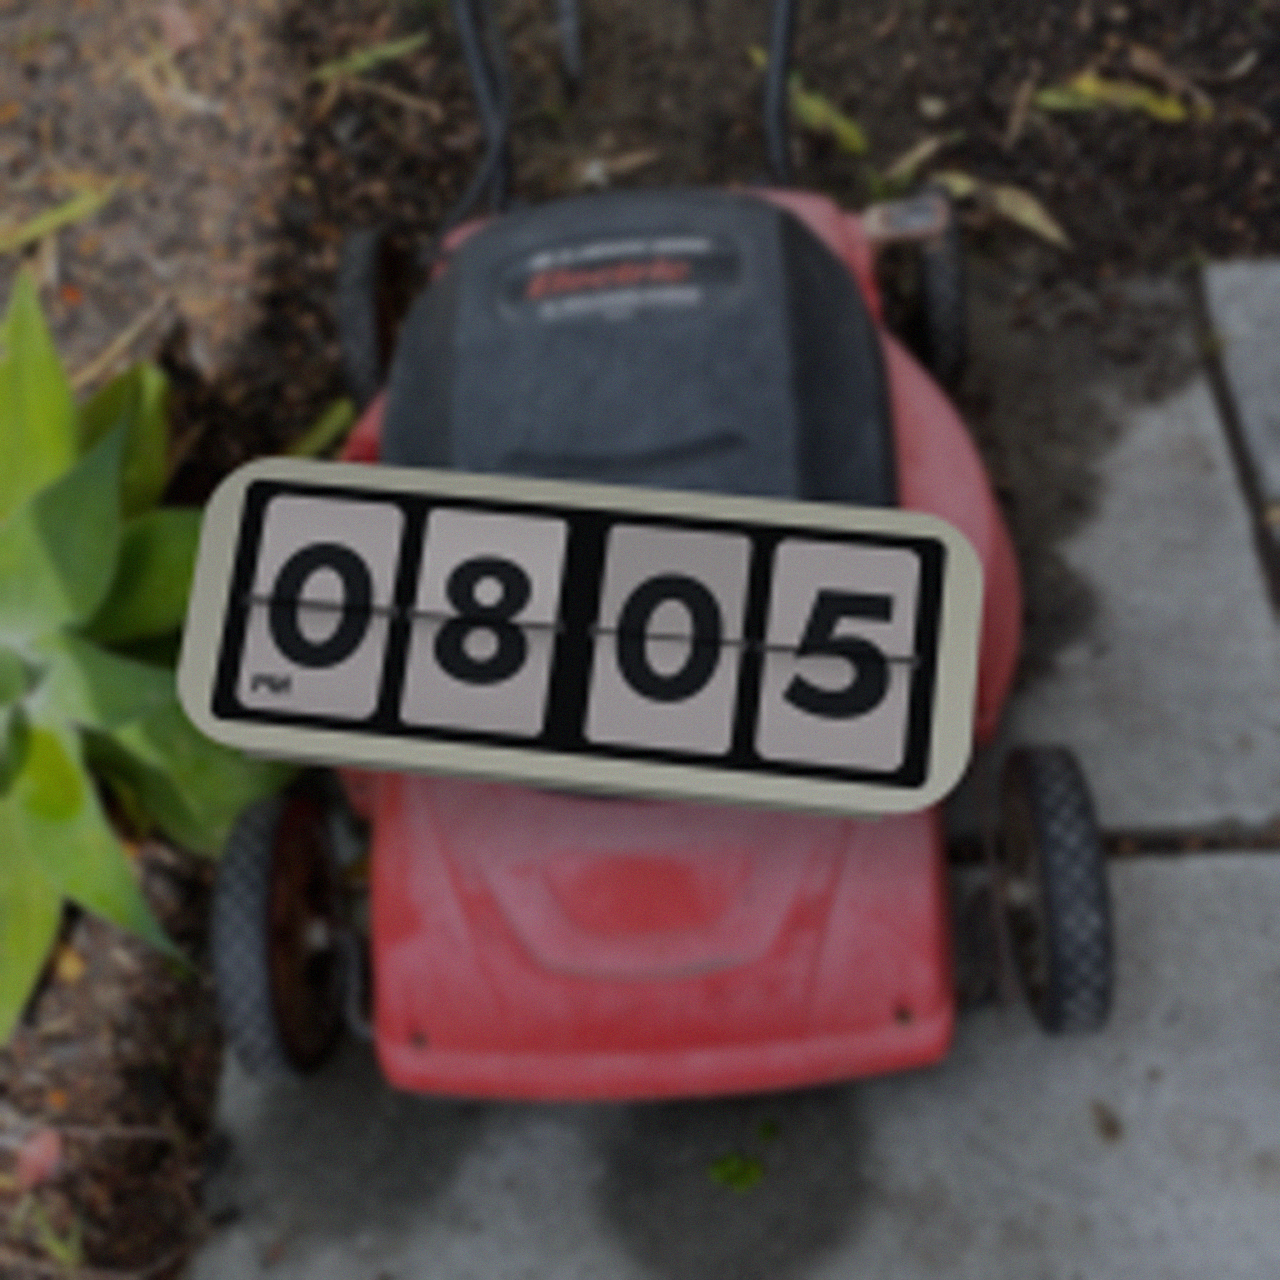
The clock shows 8.05
